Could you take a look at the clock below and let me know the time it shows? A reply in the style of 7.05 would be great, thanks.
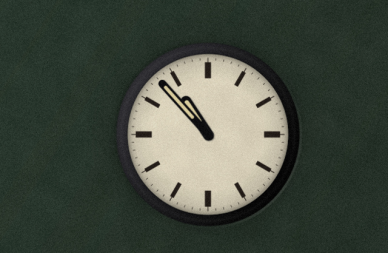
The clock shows 10.53
